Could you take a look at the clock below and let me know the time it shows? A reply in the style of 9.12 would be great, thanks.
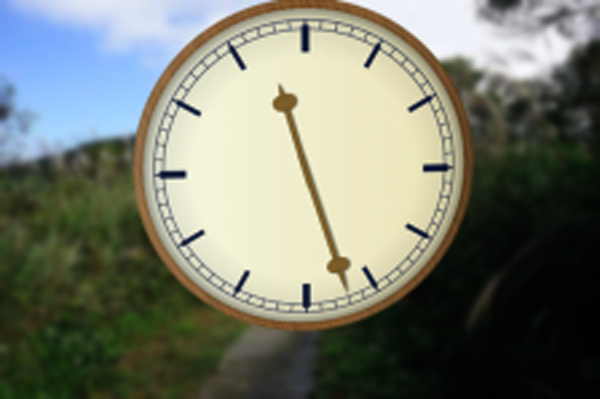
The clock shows 11.27
